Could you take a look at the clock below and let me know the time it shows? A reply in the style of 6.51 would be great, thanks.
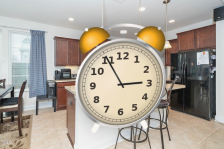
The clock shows 2.55
